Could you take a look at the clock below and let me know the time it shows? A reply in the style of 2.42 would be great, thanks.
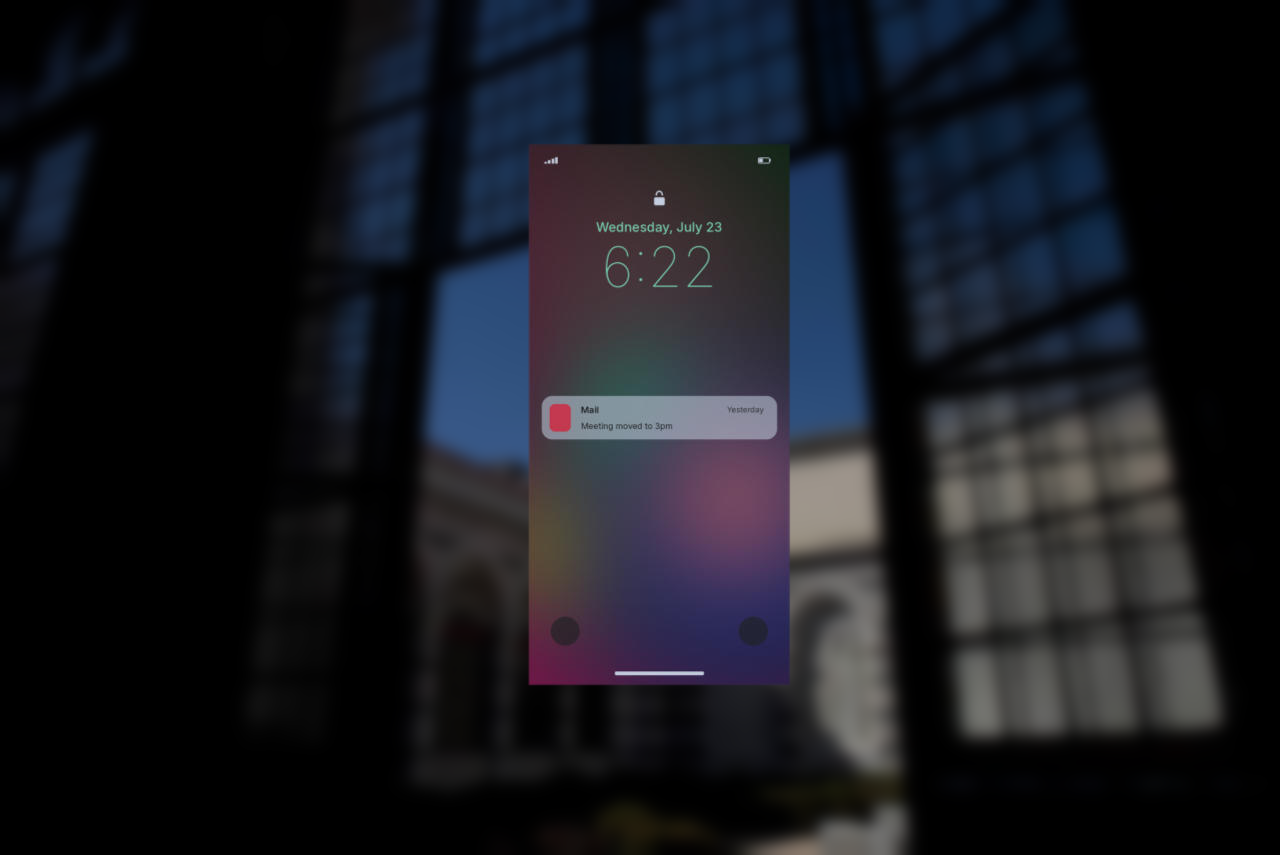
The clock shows 6.22
